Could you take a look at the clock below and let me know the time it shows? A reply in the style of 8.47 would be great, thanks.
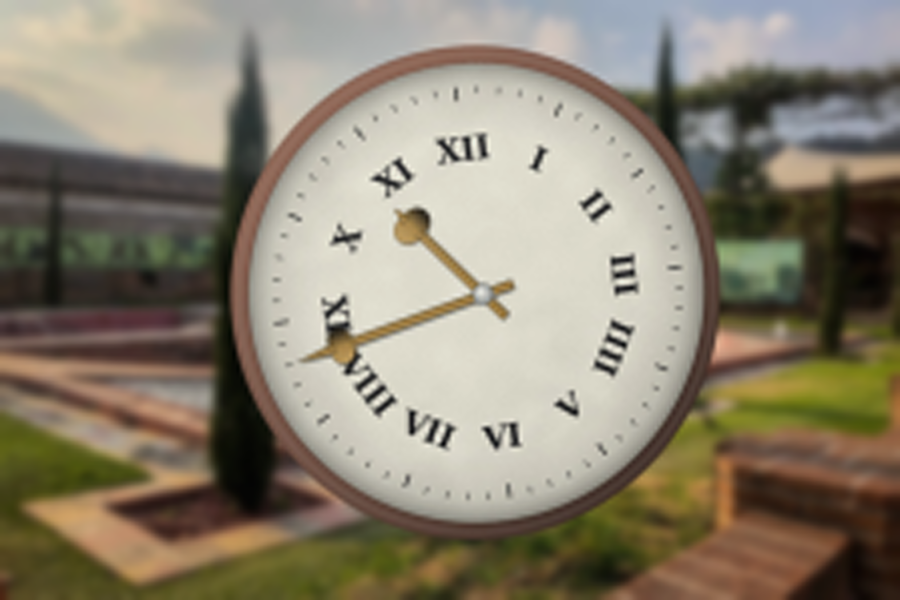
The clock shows 10.43
